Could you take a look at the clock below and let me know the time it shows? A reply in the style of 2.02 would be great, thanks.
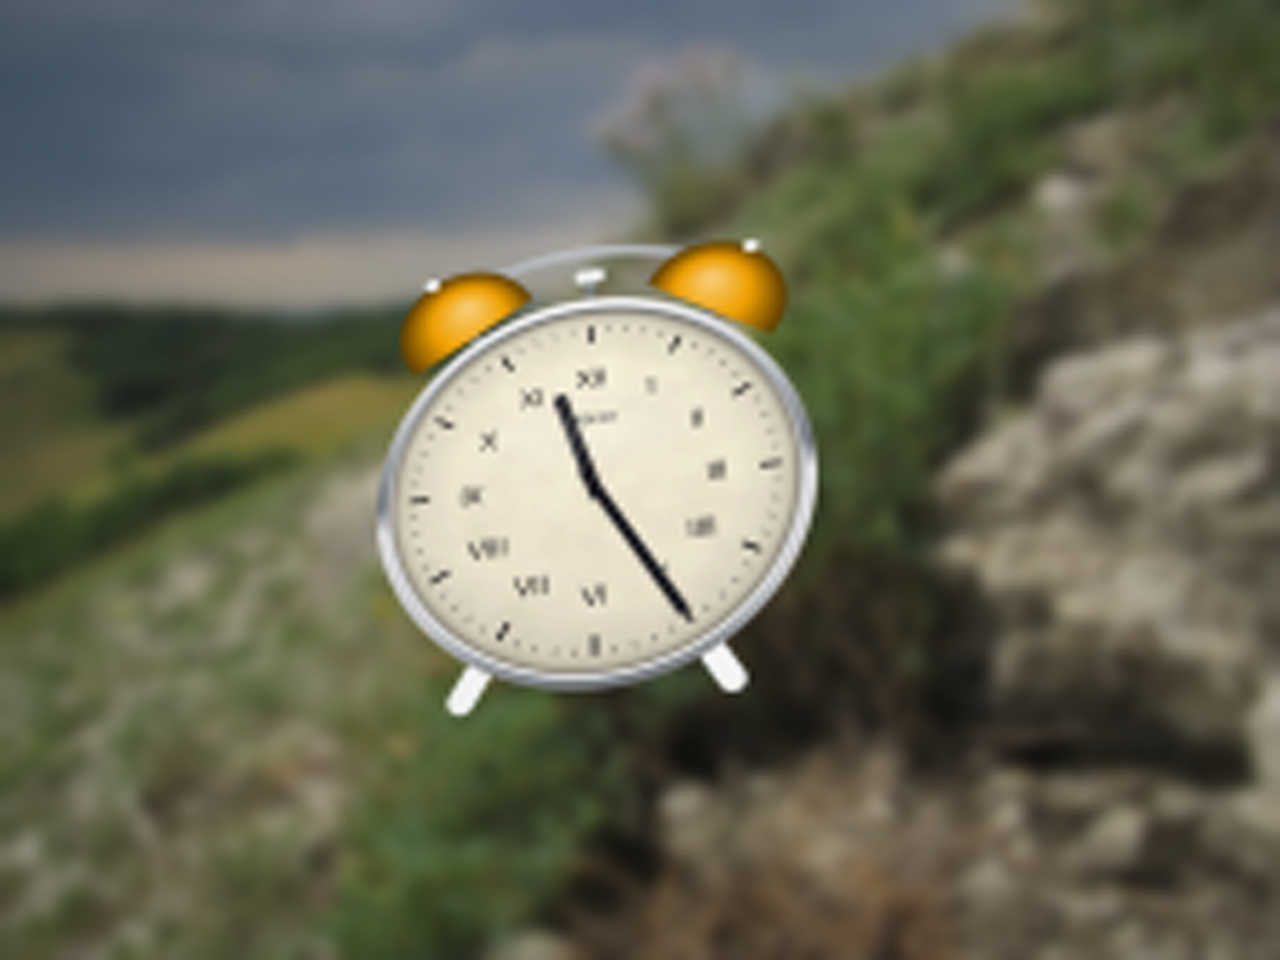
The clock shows 11.25
